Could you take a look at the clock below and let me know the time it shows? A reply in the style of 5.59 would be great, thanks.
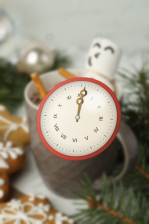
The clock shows 12.01
